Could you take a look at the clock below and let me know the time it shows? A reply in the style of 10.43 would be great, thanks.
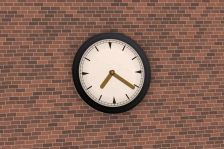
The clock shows 7.21
